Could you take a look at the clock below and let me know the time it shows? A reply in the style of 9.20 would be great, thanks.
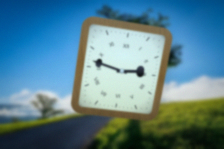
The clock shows 2.47
